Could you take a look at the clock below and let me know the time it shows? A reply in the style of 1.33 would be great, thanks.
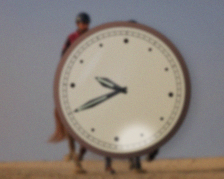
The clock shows 9.40
